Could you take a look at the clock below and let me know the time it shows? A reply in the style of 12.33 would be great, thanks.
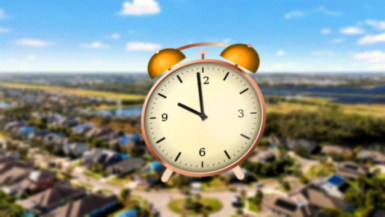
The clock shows 9.59
